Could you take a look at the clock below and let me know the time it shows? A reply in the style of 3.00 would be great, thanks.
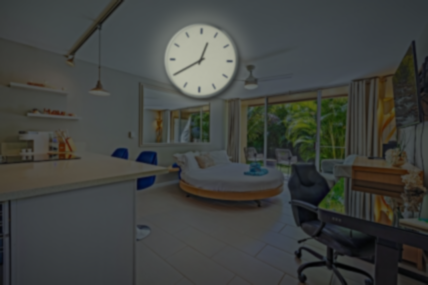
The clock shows 12.40
